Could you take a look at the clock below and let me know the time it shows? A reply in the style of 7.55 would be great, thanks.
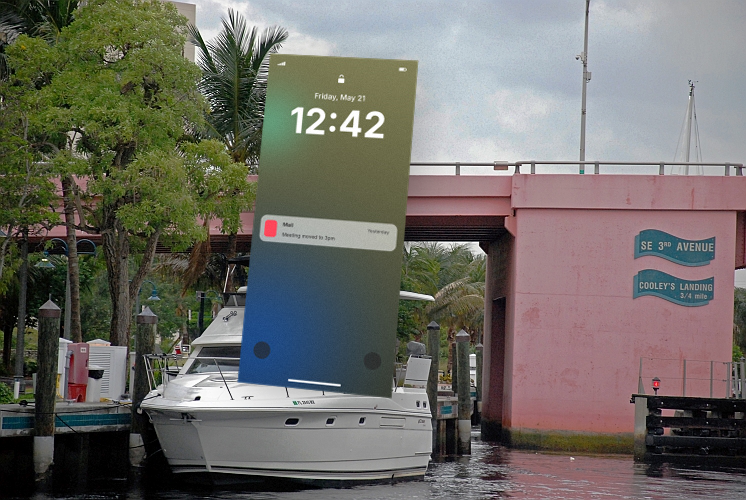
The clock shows 12.42
